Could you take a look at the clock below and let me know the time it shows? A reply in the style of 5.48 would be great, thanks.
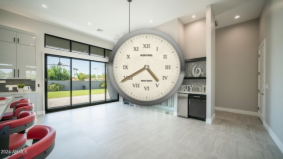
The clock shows 4.40
